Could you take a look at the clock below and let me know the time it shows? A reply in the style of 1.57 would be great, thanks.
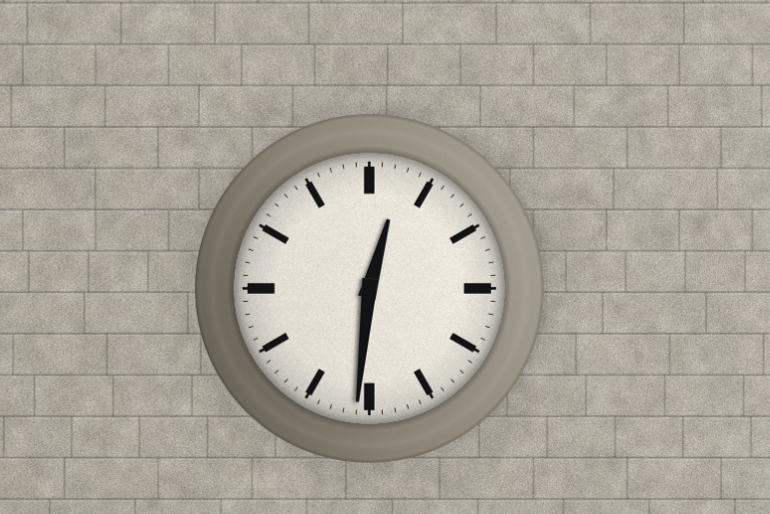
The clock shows 12.31
